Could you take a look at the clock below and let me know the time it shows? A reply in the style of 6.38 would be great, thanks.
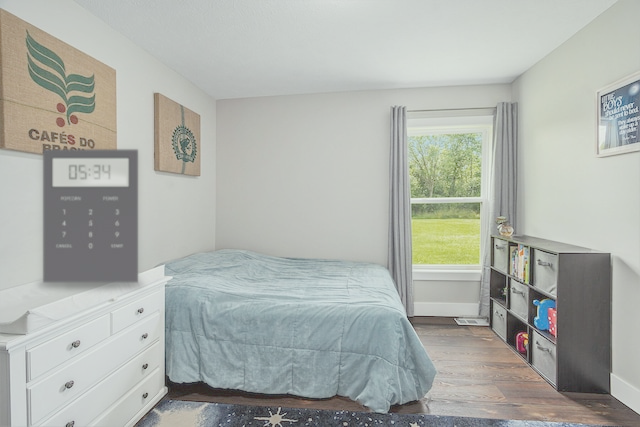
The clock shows 5.34
